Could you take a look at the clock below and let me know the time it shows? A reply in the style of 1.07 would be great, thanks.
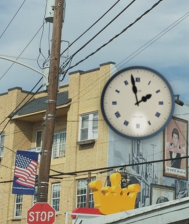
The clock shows 1.58
